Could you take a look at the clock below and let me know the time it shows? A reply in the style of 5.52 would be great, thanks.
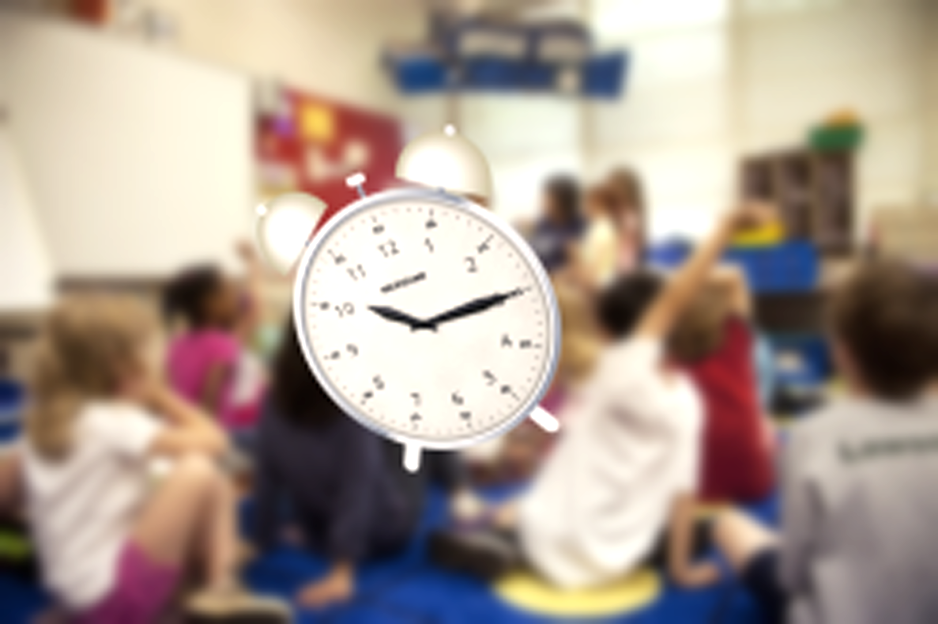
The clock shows 10.15
